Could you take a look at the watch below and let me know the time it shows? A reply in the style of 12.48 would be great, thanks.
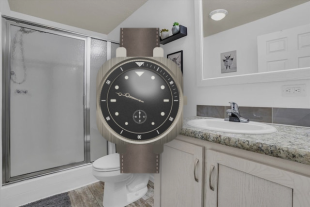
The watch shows 9.48
